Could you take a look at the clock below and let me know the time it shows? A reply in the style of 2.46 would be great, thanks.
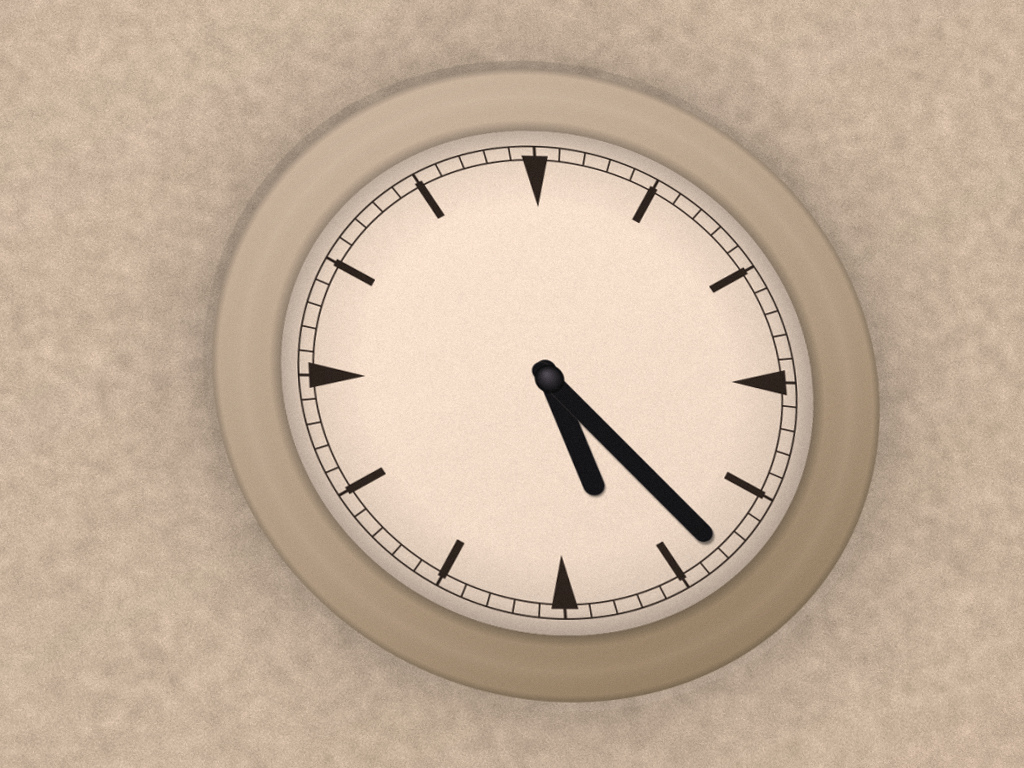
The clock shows 5.23
